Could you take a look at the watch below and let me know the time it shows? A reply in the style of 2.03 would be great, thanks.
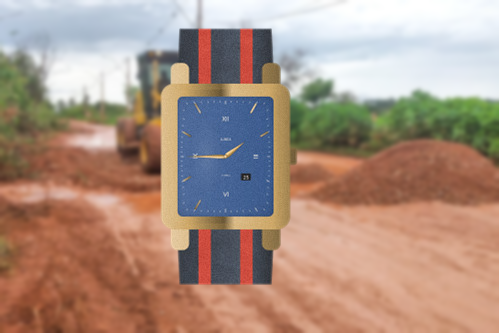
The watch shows 1.45
